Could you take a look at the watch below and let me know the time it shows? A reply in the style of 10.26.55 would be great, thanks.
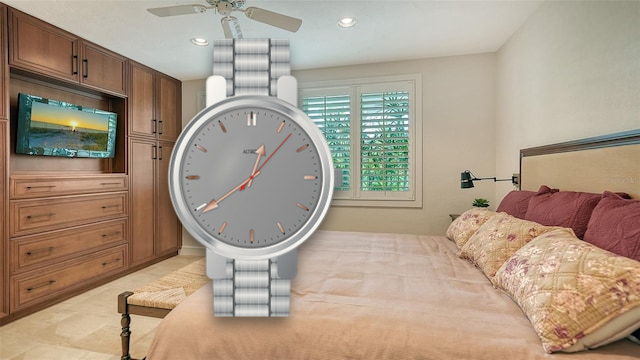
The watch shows 12.39.07
